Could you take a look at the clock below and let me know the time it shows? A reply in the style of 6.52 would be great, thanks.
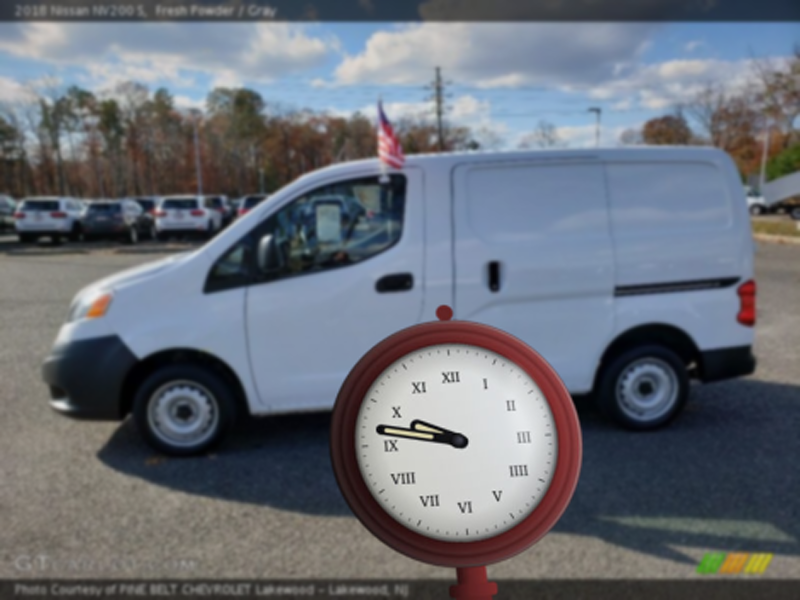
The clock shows 9.47
